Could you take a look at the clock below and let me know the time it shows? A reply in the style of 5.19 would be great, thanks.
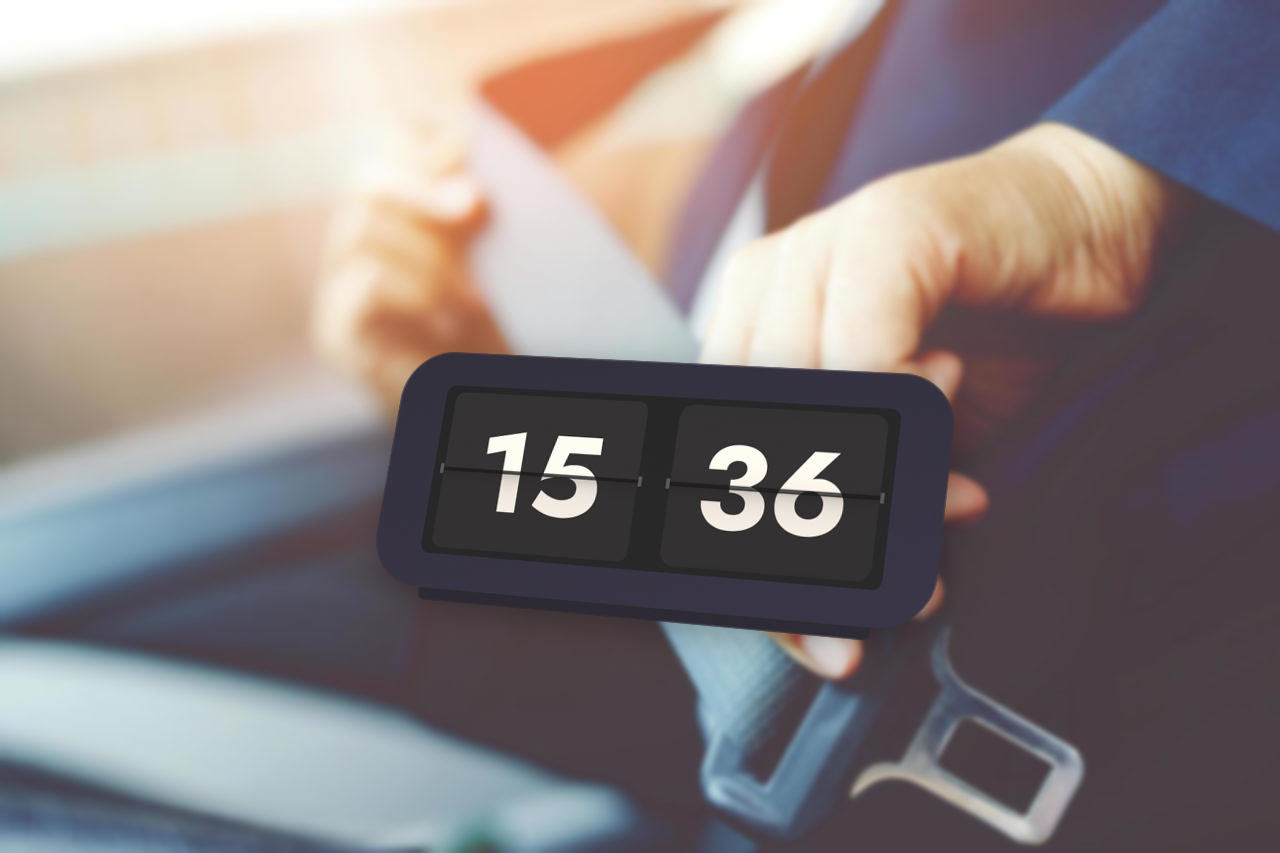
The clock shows 15.36
